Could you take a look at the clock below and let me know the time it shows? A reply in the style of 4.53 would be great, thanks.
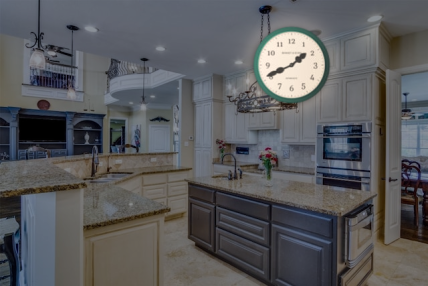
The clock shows 1.41
